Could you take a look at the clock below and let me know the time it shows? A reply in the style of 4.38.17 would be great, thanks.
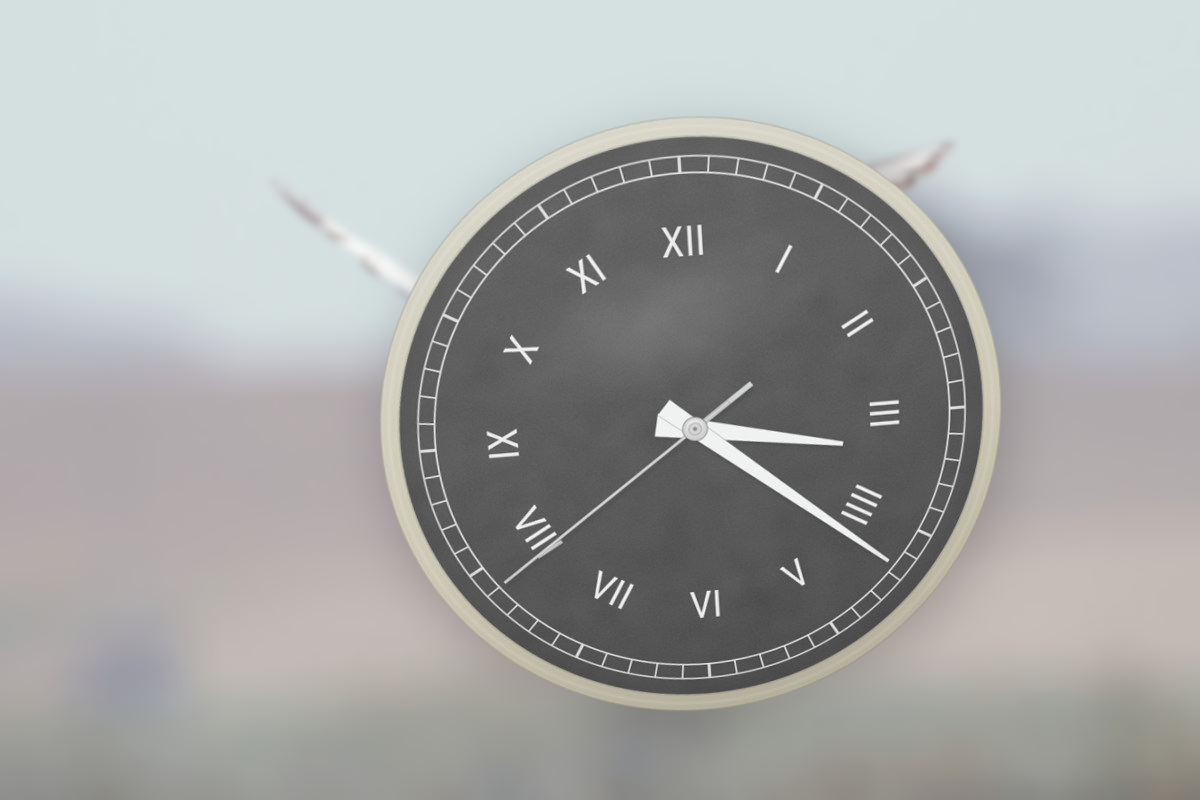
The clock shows 3.21.39
